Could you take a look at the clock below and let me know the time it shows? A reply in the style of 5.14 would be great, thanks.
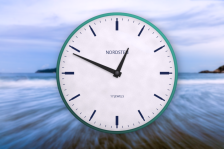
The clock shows 12.49
